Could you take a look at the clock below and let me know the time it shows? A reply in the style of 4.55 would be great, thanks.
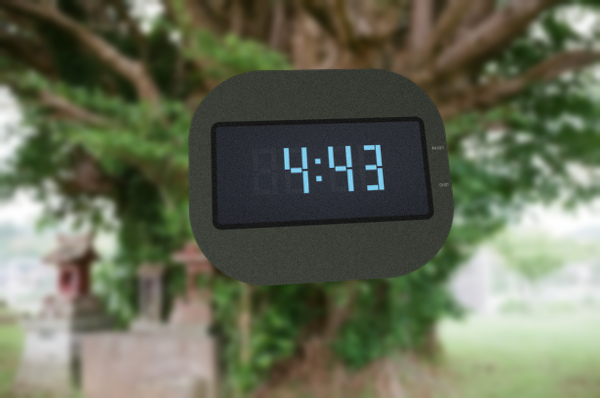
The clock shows 4.43
